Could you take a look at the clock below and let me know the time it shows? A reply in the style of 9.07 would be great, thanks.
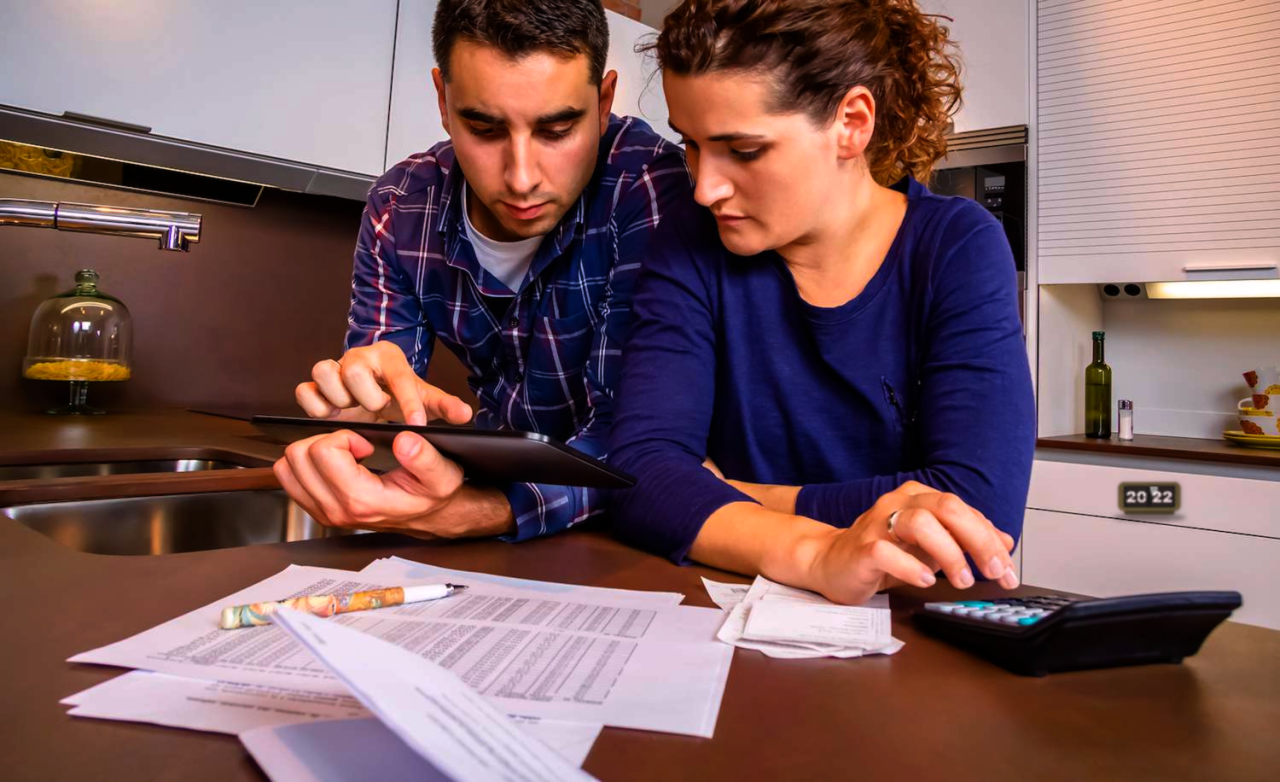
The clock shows 20.22
